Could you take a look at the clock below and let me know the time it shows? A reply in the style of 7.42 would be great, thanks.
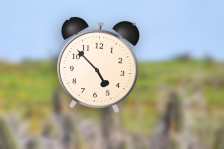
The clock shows 4.52
